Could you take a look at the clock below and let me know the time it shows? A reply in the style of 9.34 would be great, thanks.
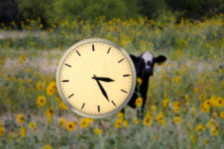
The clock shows 3.26
